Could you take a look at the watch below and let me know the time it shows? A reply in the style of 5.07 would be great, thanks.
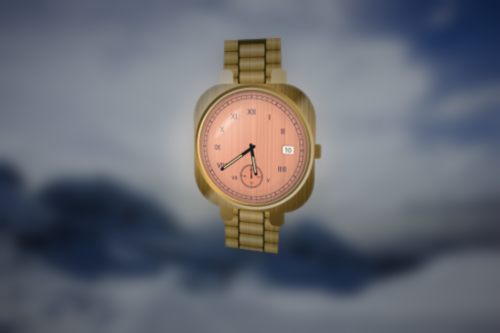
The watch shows 5.39
